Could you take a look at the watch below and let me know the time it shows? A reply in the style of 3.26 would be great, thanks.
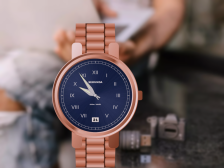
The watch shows 9.54
